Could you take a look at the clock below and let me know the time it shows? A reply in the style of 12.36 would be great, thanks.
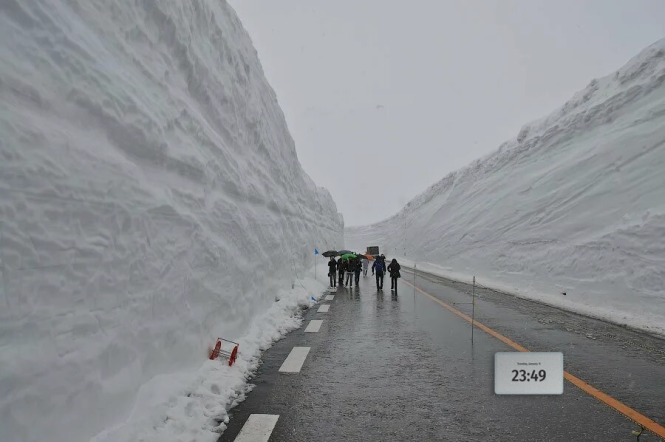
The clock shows 23.49
